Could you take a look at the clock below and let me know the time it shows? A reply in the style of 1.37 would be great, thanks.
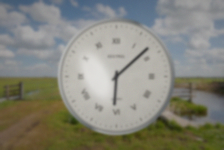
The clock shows 6.08
